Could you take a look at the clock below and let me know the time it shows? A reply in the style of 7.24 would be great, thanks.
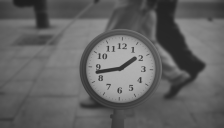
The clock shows 1.43
